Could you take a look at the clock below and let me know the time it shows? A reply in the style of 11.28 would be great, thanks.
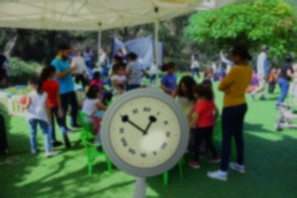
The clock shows 12.50
